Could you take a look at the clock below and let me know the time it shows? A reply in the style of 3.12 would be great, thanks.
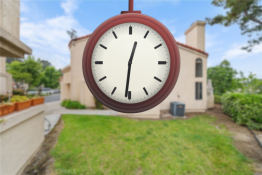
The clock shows 12.31
